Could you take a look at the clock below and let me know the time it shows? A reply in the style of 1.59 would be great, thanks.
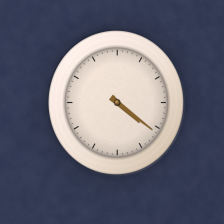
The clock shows 4.21
